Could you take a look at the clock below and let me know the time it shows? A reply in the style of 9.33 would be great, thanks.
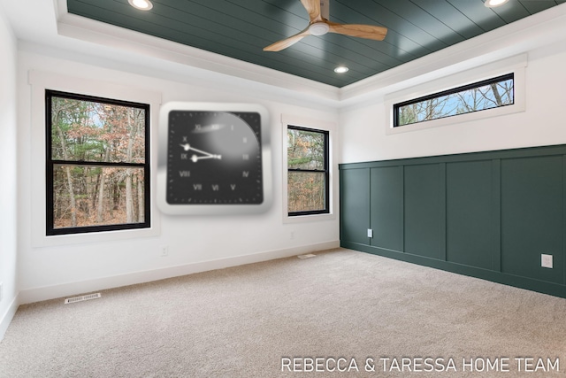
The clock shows 8.48
